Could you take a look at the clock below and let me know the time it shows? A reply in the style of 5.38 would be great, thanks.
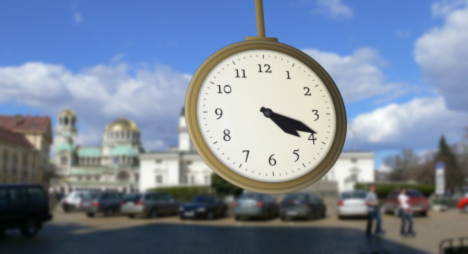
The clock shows 4.19
